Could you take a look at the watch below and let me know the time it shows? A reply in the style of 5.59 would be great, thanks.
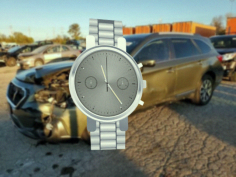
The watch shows 11.24
